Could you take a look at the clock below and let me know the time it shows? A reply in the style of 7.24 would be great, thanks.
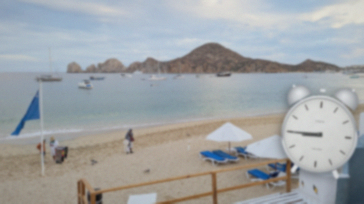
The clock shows 8.45
